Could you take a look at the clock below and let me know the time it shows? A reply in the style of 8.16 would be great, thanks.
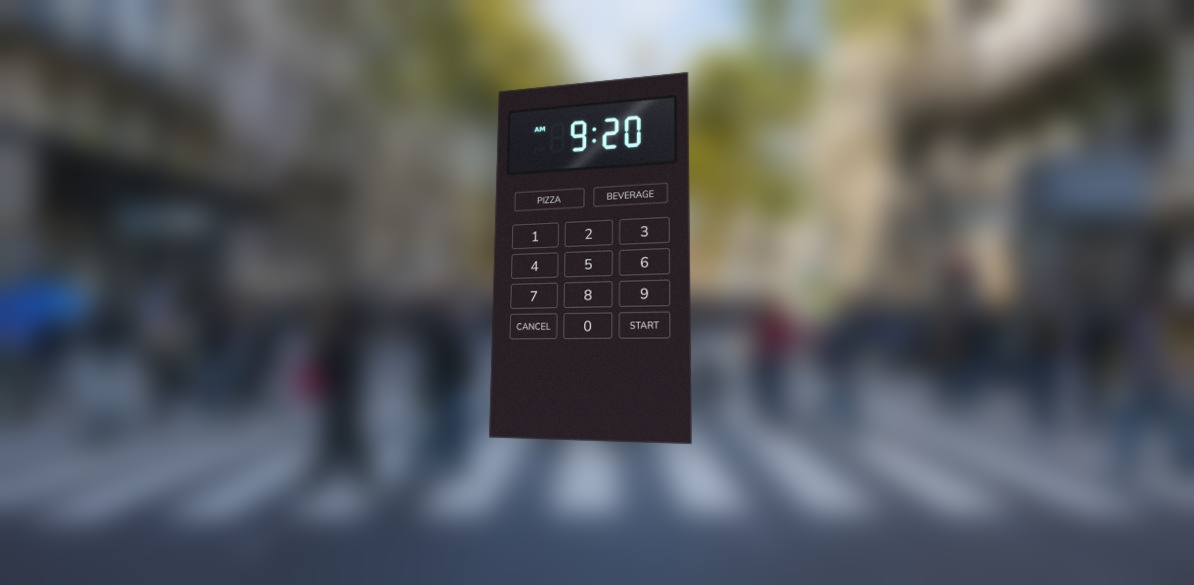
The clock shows 9.20
